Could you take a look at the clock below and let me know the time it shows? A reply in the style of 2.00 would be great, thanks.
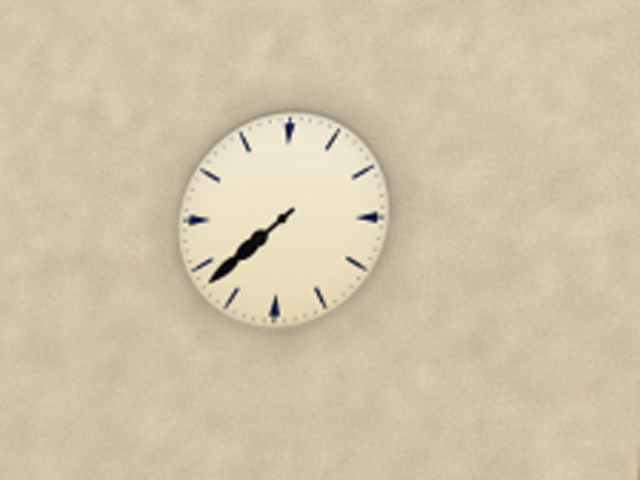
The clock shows 7.38
